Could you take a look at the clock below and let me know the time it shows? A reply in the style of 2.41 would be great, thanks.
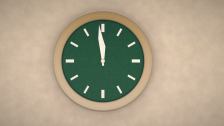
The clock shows 11.59
